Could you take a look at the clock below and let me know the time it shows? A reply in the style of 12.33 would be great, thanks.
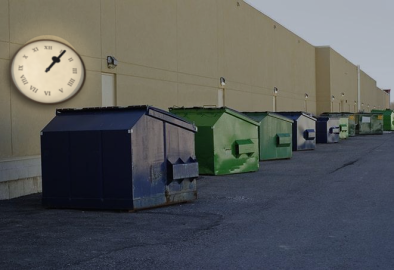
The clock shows 1.06
